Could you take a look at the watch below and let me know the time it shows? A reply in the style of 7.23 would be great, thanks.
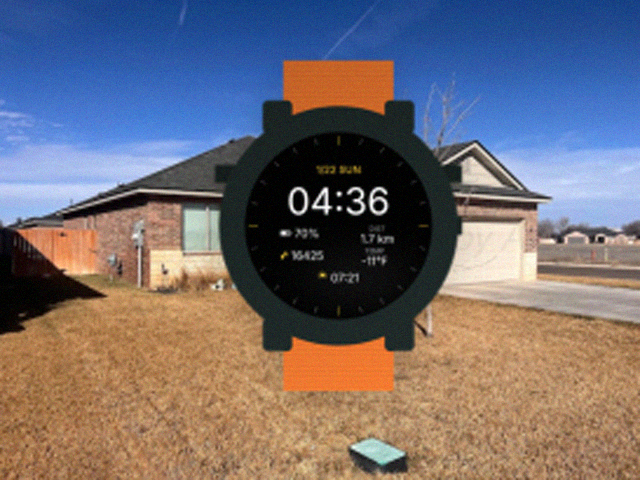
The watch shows 4.36
